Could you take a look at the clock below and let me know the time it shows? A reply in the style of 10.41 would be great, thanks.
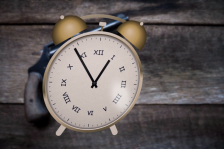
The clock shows 12.54
